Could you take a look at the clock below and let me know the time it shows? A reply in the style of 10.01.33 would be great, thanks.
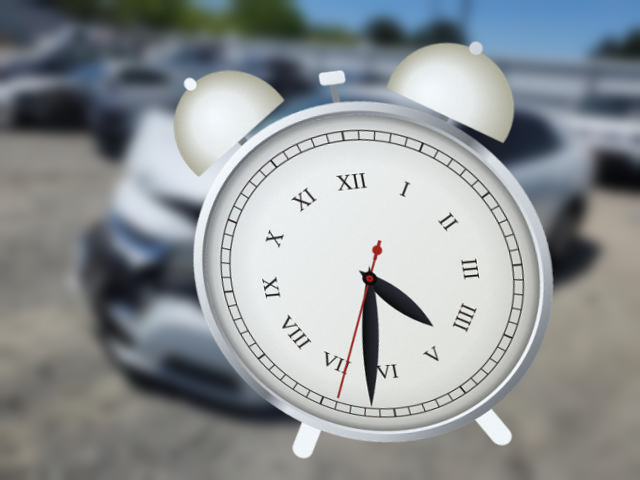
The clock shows 4.31.34
